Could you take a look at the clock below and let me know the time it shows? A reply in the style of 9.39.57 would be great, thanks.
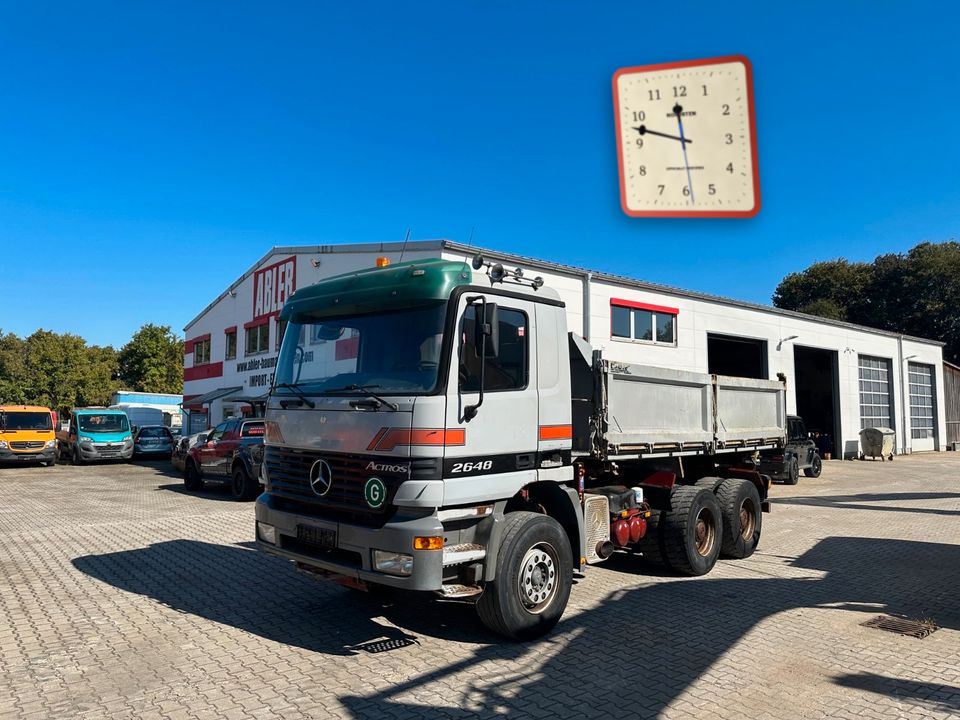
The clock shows 11.47.29
